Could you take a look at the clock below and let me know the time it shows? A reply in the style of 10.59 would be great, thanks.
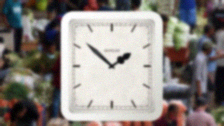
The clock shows 1.52
